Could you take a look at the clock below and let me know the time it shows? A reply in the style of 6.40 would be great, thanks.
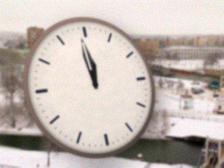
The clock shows 11.59
